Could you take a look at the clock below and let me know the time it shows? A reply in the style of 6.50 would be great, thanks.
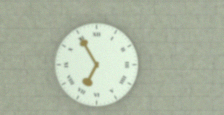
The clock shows 6.55
